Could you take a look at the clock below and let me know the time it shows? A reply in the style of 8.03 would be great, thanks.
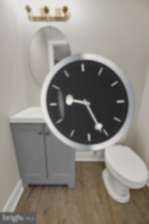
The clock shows 9.26
